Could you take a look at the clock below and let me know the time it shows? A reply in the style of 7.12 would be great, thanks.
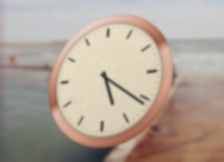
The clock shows 5.21
